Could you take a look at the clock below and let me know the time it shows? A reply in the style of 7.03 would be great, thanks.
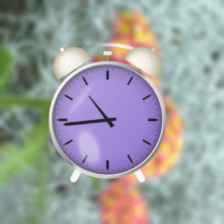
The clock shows 10.44
